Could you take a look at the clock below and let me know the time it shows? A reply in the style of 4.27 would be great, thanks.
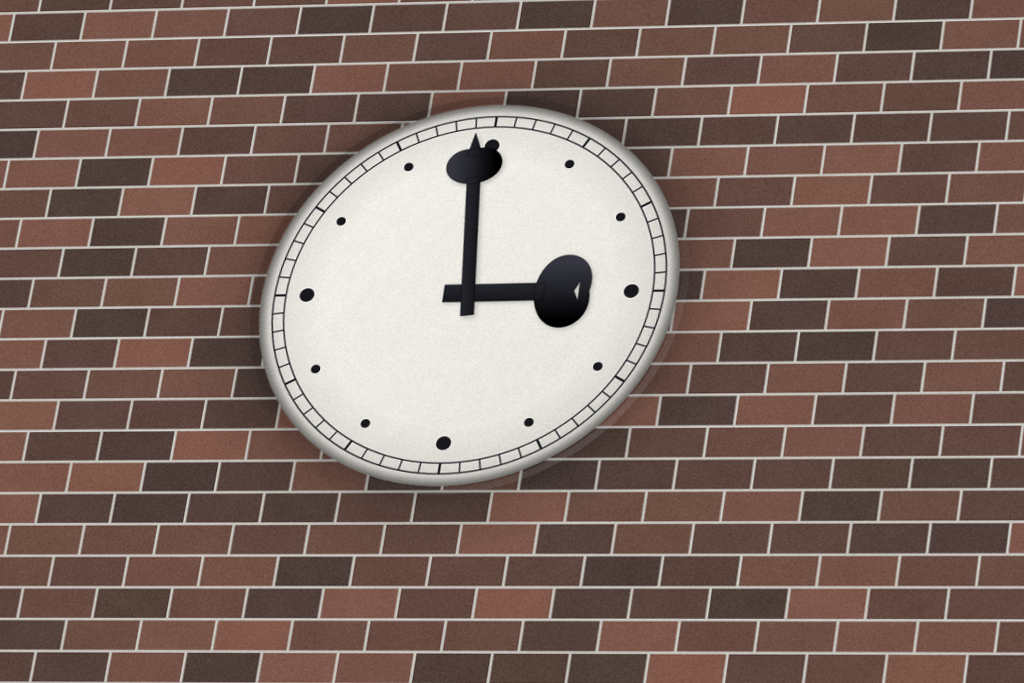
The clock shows 2.59
